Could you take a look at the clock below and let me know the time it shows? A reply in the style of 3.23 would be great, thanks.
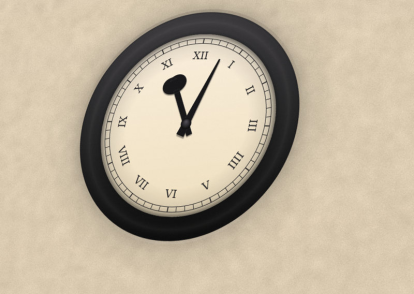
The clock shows 11.03
